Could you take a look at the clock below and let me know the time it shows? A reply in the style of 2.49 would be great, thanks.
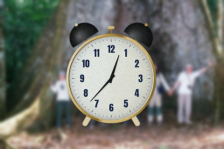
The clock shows 12.37
